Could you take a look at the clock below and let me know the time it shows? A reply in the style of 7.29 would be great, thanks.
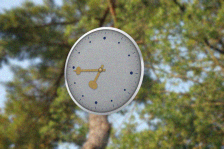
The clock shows 6.44
